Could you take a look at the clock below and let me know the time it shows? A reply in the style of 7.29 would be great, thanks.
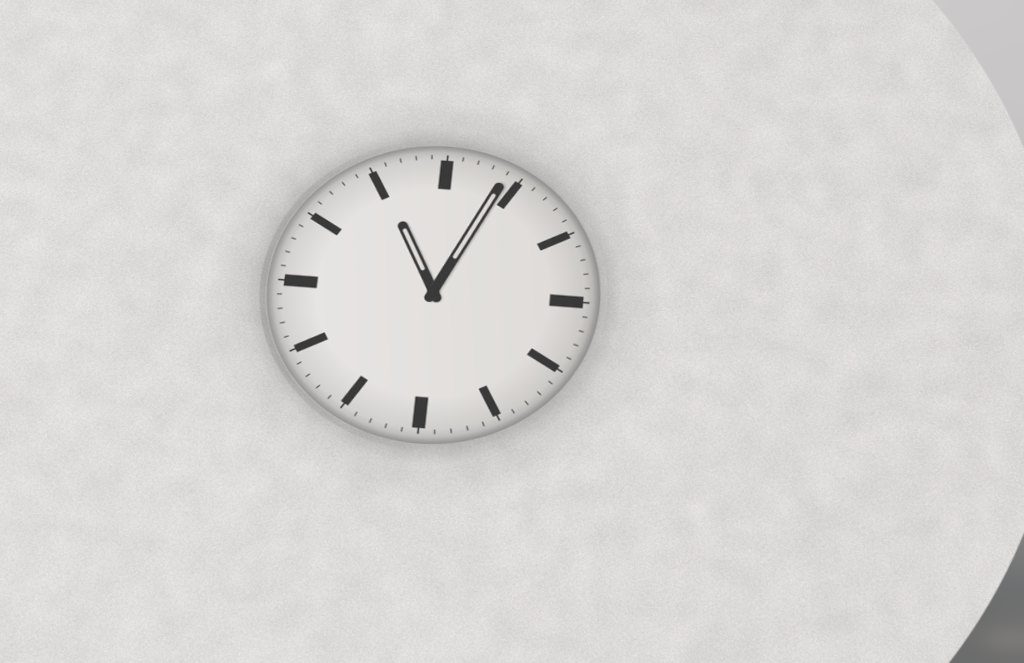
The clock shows 11.04
